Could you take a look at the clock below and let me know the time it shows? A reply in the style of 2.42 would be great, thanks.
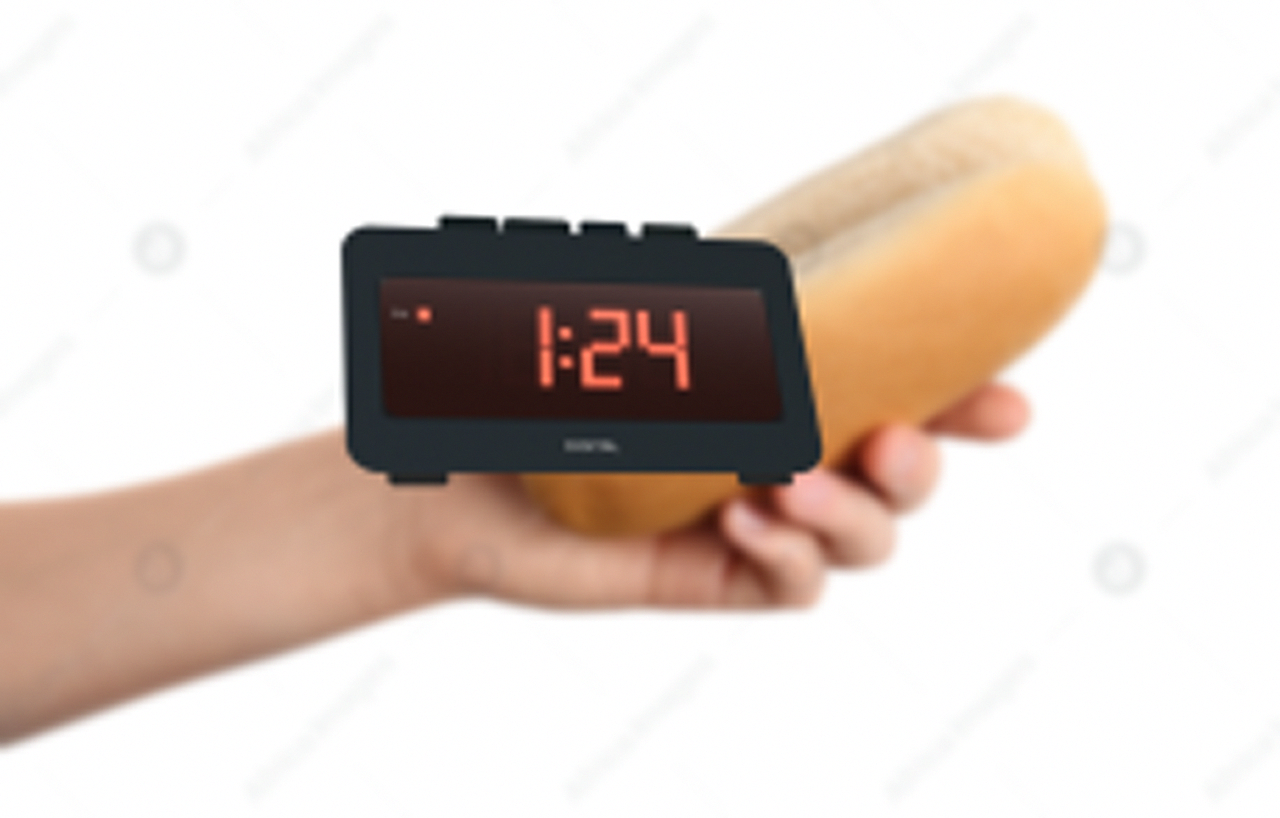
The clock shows 1.24
